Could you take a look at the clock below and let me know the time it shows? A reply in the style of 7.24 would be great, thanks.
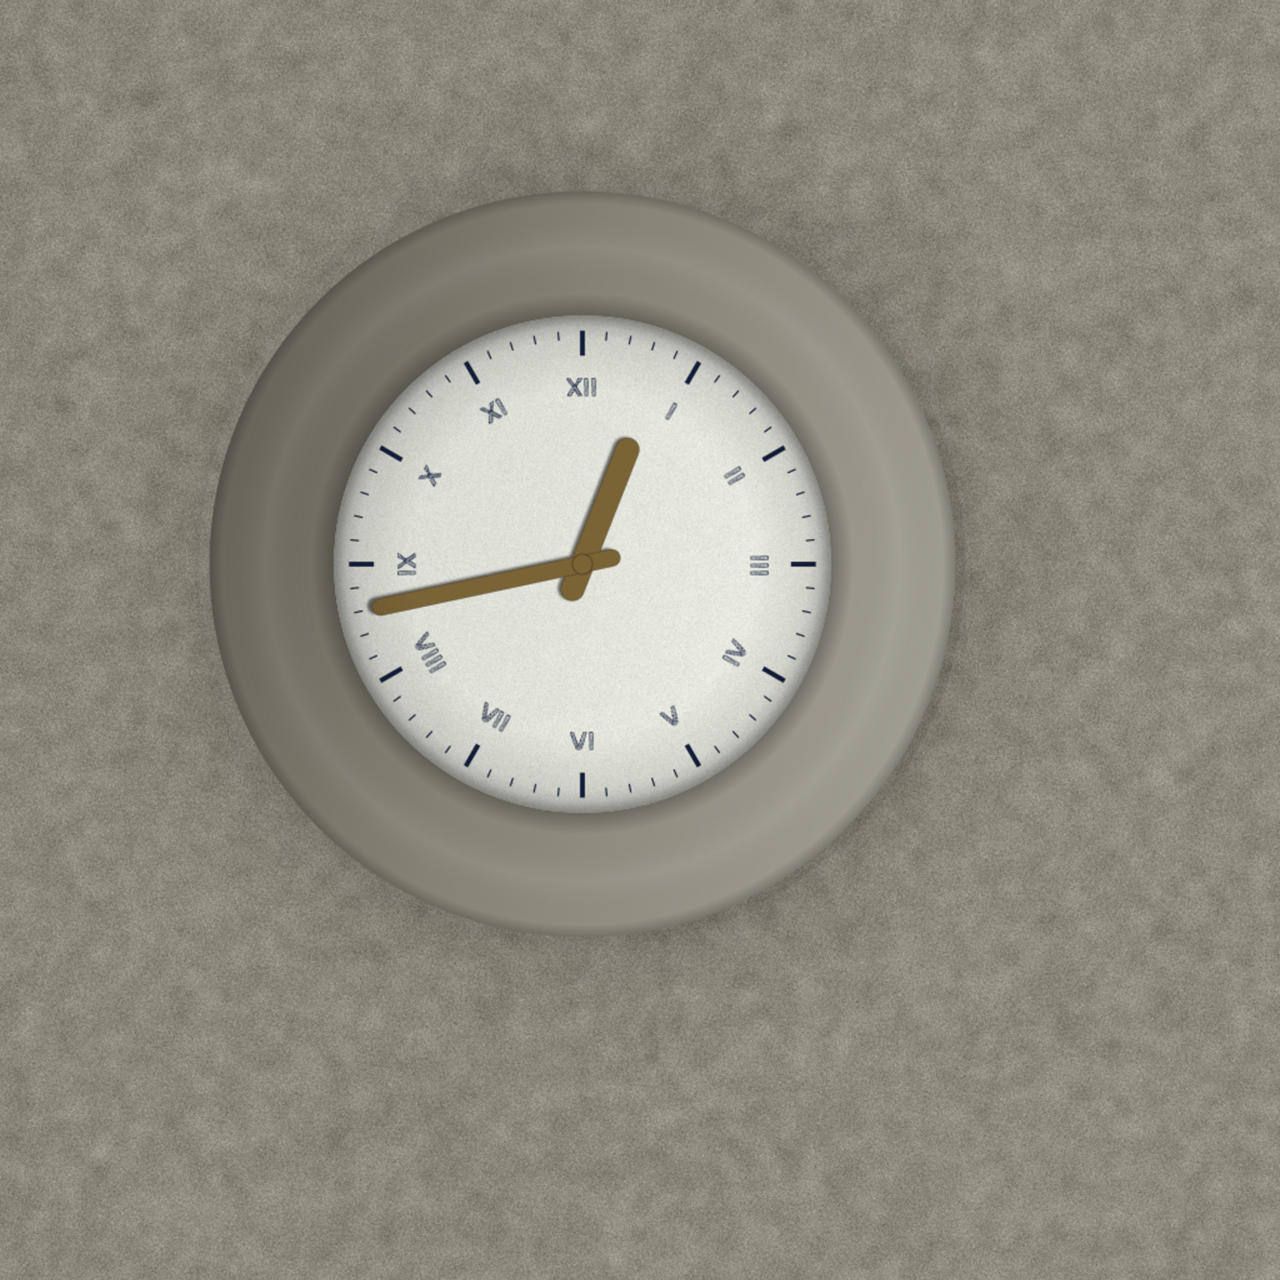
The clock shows 12.43
